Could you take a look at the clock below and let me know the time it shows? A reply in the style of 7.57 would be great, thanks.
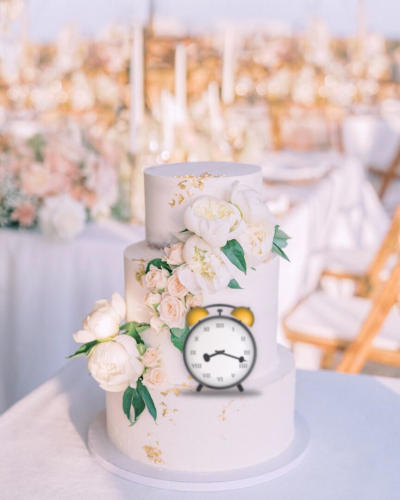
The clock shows 8.18
